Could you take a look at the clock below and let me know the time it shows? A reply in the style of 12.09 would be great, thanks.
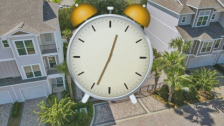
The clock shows 12.34
